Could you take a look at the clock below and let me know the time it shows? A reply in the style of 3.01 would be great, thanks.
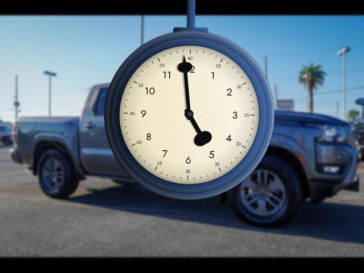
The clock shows 4.59
